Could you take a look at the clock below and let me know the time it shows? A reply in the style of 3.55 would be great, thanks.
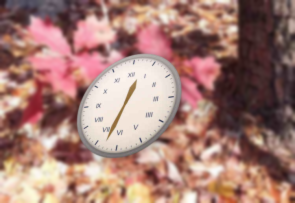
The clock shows 12.33
